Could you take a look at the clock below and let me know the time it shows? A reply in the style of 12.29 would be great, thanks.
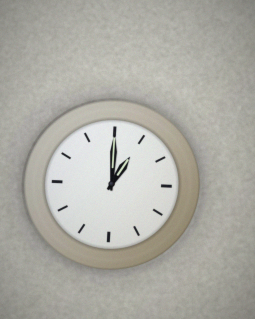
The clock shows 1.00
